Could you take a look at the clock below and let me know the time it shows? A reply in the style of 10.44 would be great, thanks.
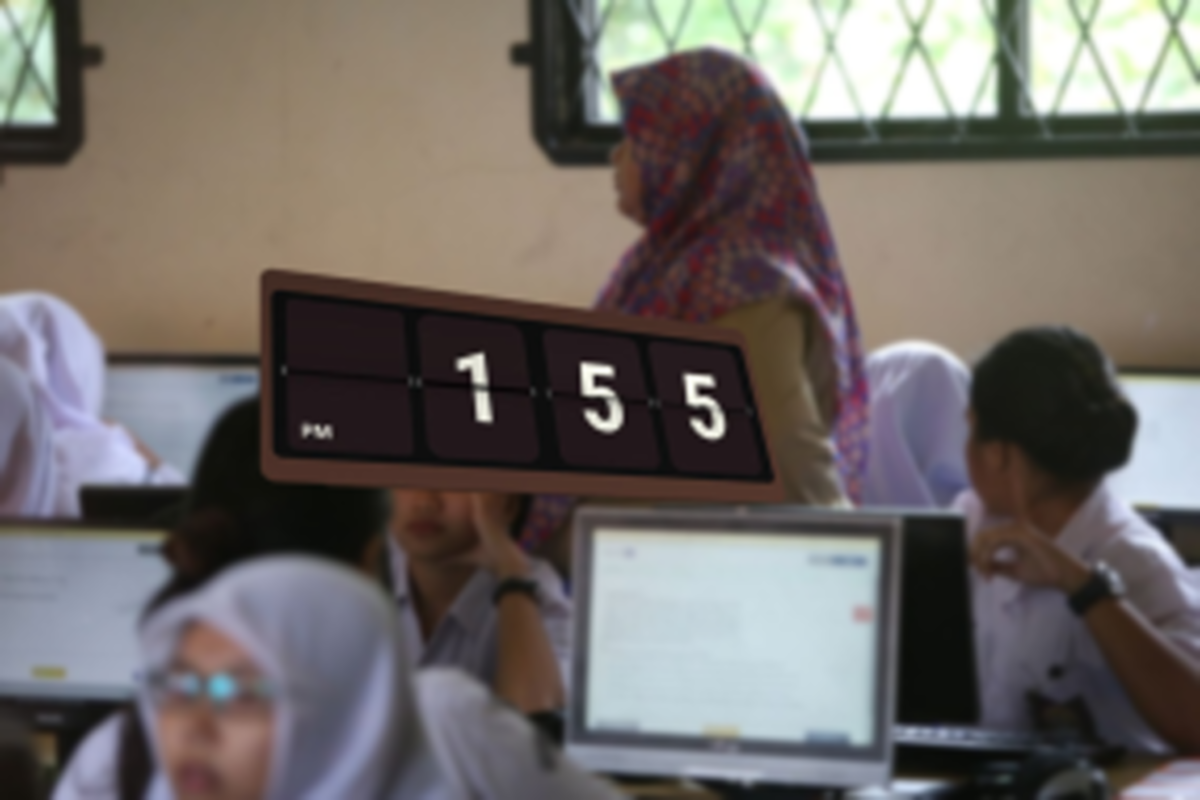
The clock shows 1.55
